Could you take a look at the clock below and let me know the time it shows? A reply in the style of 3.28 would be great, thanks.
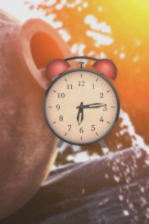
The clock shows 6.14
